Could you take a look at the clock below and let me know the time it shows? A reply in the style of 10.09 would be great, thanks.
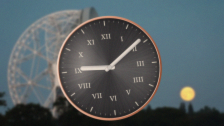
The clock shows 9.09
